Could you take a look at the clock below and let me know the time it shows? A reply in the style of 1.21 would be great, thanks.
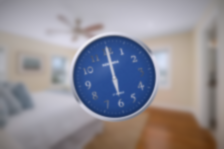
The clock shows 6.00
